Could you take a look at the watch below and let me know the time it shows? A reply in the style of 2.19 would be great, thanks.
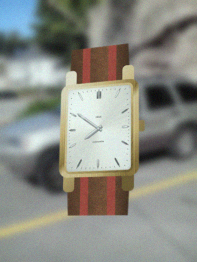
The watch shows 7.51
